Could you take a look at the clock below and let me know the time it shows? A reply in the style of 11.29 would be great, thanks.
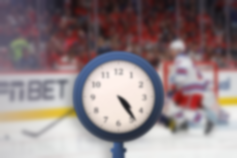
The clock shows 4.24
